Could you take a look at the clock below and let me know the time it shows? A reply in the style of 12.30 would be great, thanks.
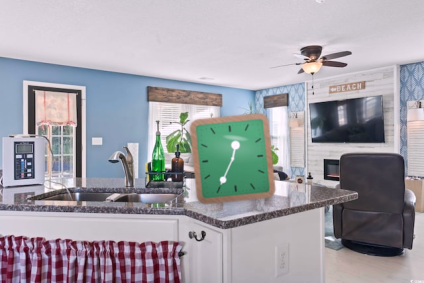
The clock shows 12.35
